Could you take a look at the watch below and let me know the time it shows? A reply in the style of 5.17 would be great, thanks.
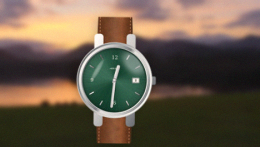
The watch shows 12.31
